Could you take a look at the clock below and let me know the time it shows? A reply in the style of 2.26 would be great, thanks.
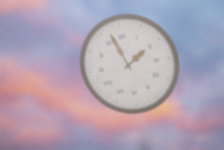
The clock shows 1.57
